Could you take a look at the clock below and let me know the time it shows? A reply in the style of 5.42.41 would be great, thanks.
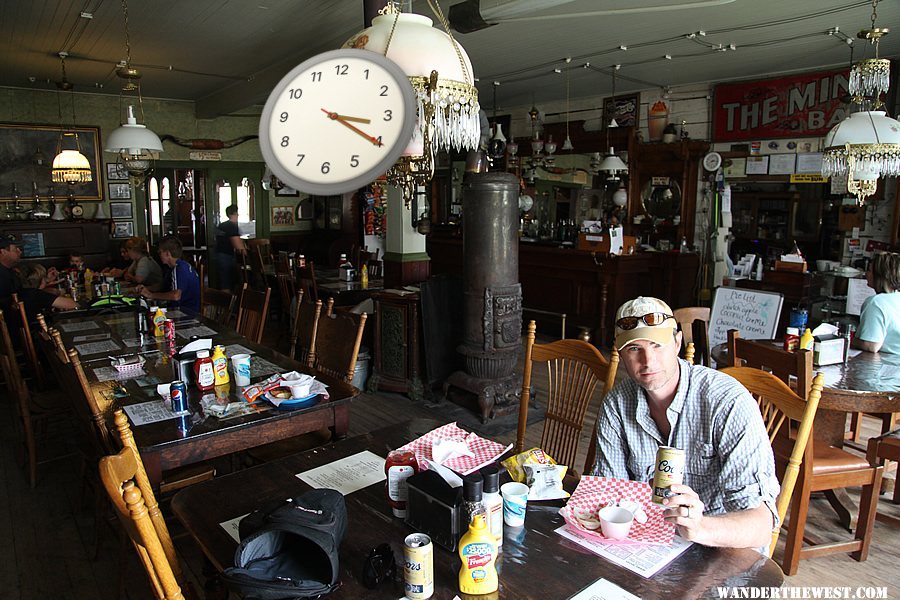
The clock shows 3.20.20
